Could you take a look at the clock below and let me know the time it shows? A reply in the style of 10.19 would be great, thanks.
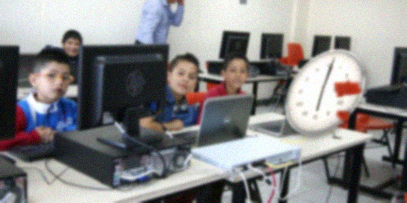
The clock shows 6.01
